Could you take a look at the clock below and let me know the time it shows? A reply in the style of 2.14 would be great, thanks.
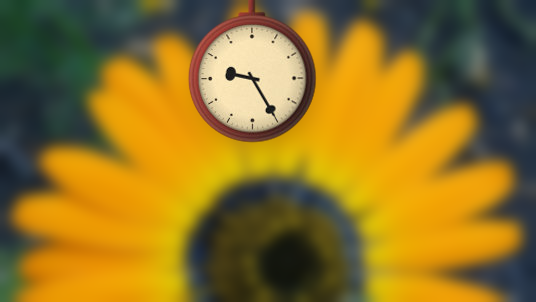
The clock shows 9.25
